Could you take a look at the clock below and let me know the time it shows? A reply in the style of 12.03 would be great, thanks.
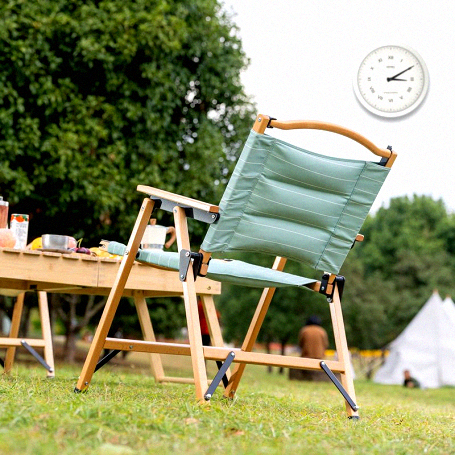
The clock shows 3.10
